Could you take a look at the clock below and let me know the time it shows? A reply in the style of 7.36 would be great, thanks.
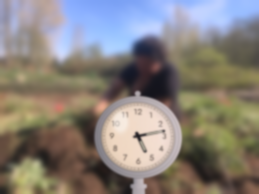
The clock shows 5.13
